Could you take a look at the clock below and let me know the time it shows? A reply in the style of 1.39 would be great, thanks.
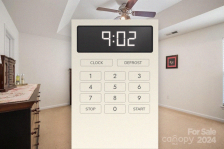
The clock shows 9.02
